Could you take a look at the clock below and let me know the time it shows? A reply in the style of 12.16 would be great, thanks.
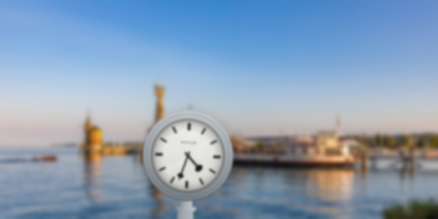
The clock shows 4.33
